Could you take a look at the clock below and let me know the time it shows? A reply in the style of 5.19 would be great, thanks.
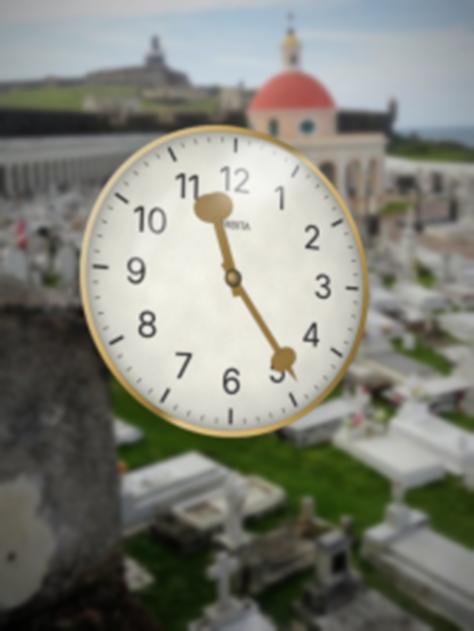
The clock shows 11.24
